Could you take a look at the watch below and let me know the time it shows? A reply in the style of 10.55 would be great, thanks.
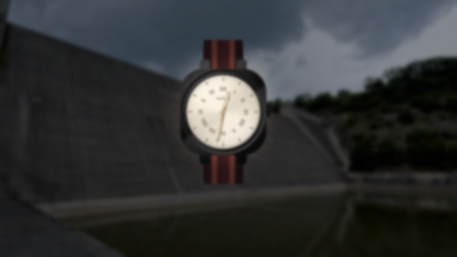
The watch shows 12.32
